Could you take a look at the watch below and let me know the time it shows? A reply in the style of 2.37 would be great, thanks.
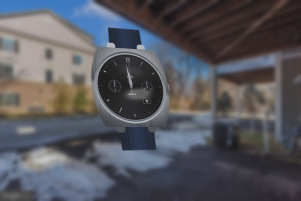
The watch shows 11.59
